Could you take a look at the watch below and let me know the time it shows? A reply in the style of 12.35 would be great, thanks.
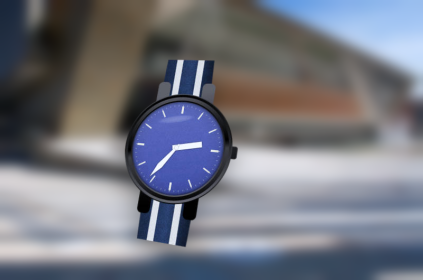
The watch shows 2.36
